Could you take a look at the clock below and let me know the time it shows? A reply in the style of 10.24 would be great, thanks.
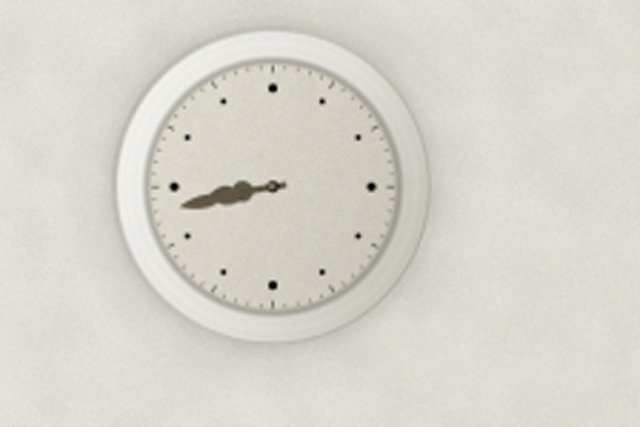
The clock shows 8.43
